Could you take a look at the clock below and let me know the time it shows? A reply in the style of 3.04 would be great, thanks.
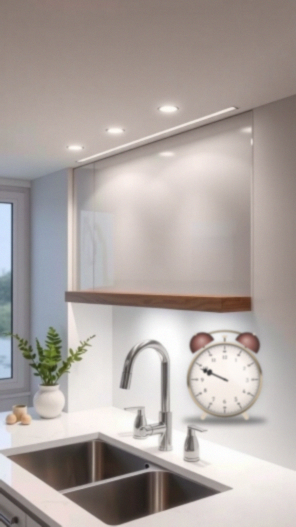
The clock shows 9.49
